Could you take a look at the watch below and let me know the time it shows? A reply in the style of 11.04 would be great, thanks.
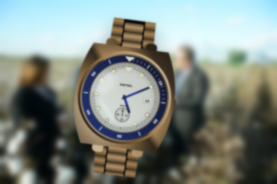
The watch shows 5.10
